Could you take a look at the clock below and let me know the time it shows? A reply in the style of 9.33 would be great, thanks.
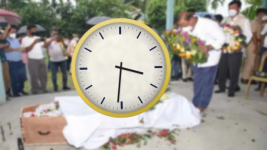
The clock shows 3.31
